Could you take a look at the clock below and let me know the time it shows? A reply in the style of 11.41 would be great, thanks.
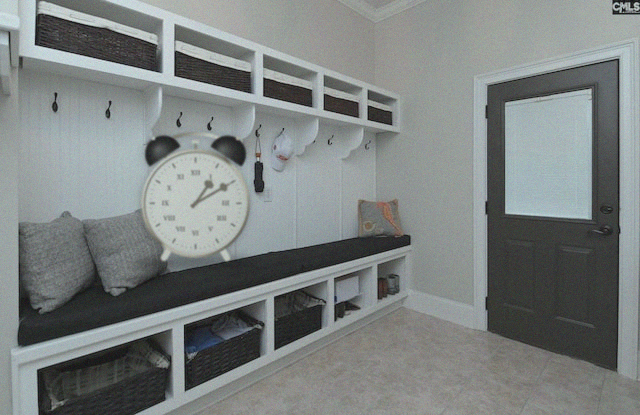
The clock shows 1.10
